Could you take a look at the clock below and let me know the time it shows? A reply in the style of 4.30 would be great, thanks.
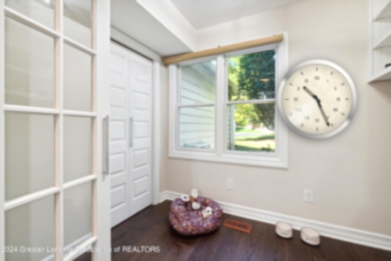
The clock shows 10.26
